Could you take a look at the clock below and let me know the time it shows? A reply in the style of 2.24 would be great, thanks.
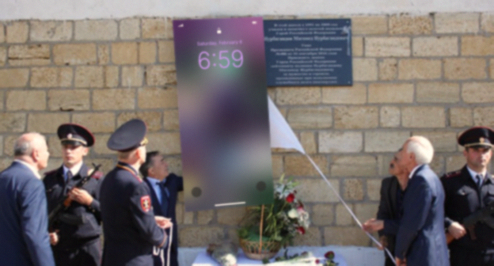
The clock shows 6.59
